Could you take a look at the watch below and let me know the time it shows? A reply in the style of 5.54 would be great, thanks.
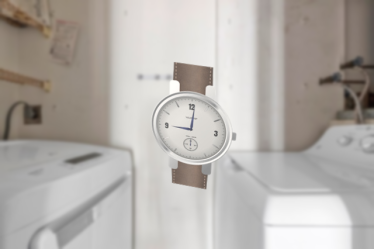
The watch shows 9.01
